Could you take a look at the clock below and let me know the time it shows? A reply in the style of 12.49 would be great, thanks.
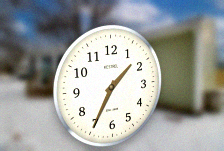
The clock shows 1.35
